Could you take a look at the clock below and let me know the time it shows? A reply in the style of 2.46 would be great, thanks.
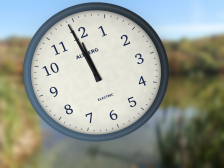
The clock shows 11.59
